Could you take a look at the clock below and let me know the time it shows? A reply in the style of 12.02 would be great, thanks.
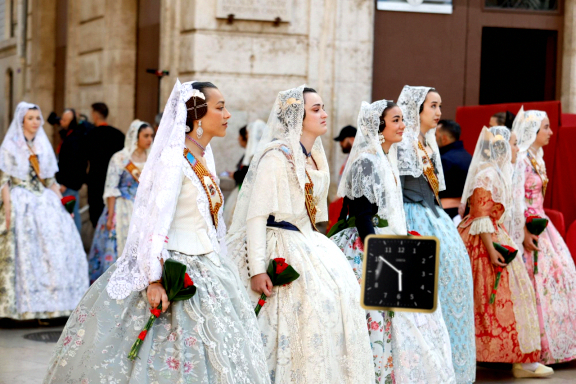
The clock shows 5.51
